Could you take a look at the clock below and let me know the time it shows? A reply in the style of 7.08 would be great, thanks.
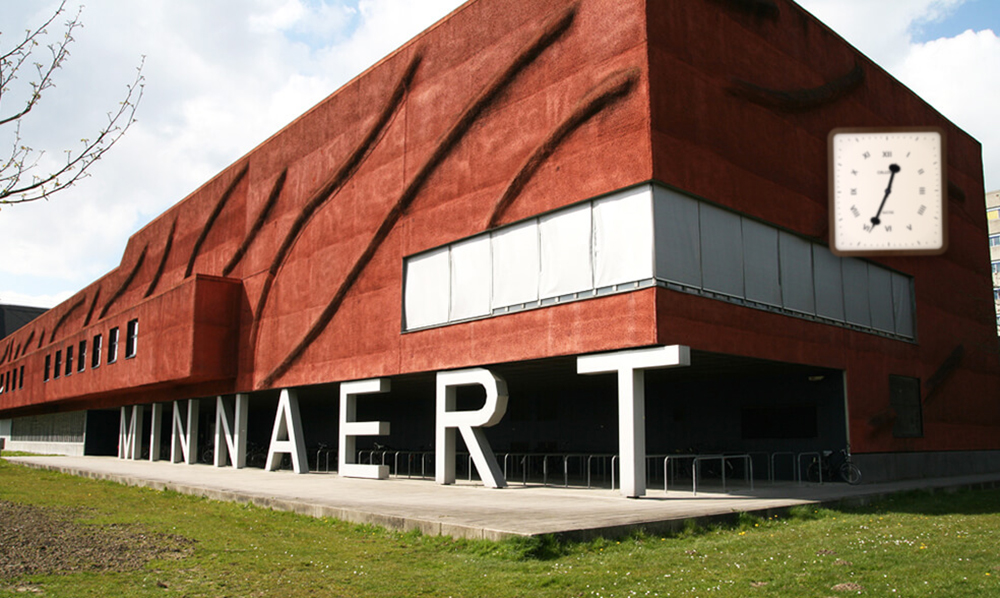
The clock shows 12.34
